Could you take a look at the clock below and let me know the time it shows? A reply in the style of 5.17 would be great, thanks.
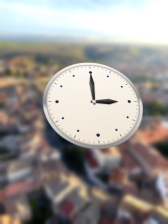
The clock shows 3.00
